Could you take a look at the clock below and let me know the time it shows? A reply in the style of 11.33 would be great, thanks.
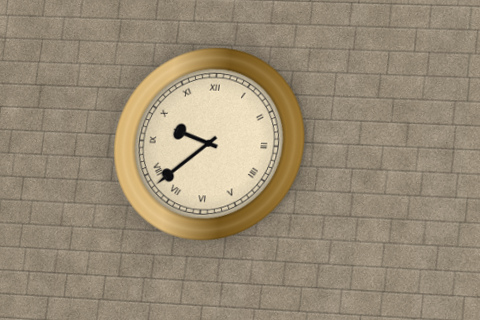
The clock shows 9.38
